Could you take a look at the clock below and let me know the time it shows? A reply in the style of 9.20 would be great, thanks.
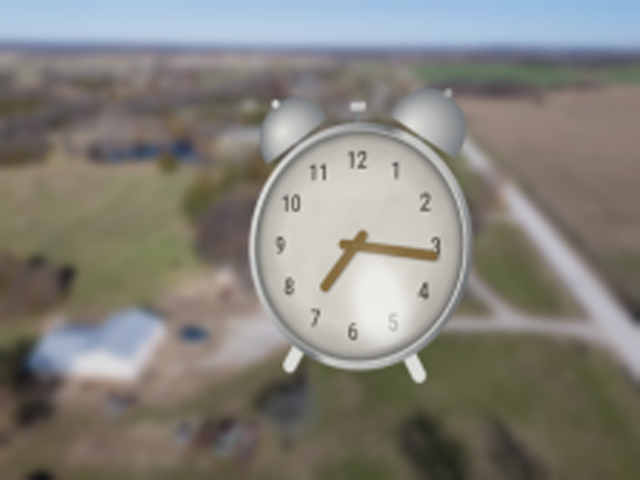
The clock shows 7.16
